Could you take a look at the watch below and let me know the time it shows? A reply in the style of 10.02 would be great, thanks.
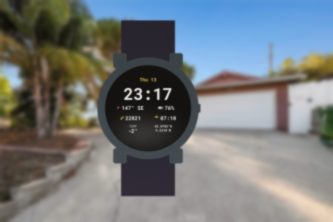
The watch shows 23.17
